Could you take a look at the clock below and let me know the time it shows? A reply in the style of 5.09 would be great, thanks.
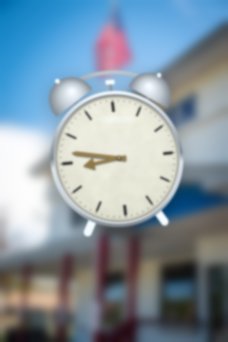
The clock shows 8.47
